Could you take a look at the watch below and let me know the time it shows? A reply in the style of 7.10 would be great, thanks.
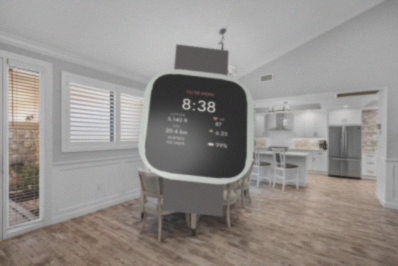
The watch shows 8.38
